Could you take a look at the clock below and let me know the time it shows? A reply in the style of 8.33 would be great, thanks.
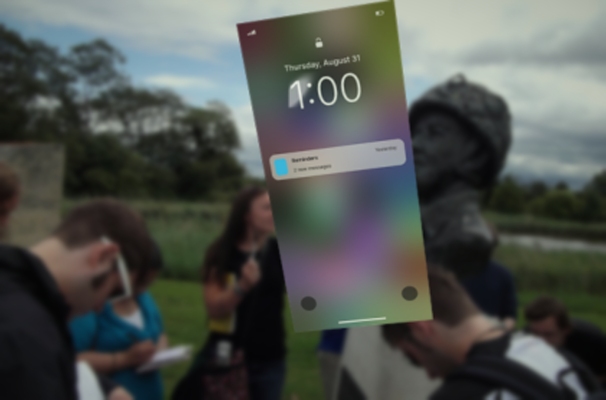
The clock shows 1.00
